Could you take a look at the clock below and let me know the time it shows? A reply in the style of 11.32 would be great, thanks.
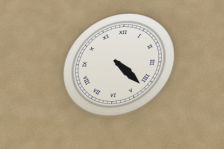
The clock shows 4.22
